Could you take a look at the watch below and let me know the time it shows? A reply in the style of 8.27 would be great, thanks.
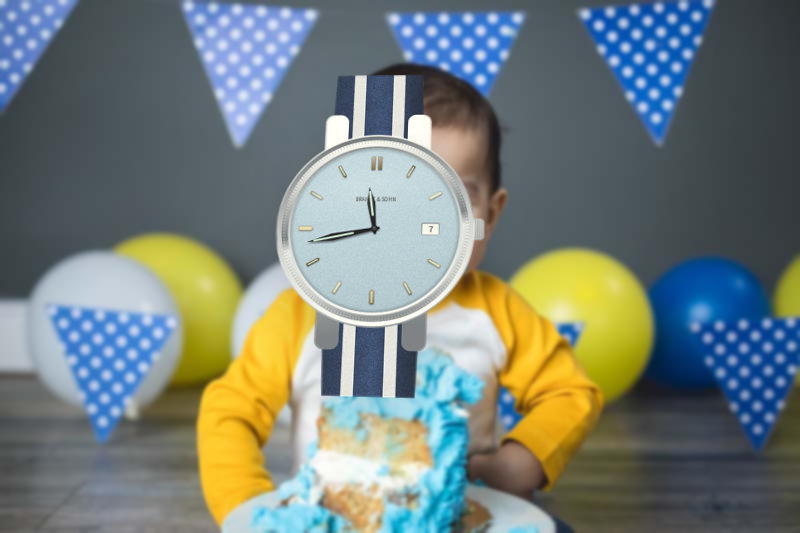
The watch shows 11.43
